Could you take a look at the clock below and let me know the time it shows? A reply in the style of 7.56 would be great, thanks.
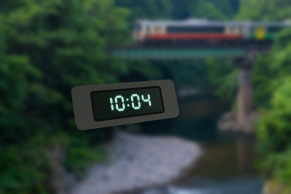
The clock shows 10.04
